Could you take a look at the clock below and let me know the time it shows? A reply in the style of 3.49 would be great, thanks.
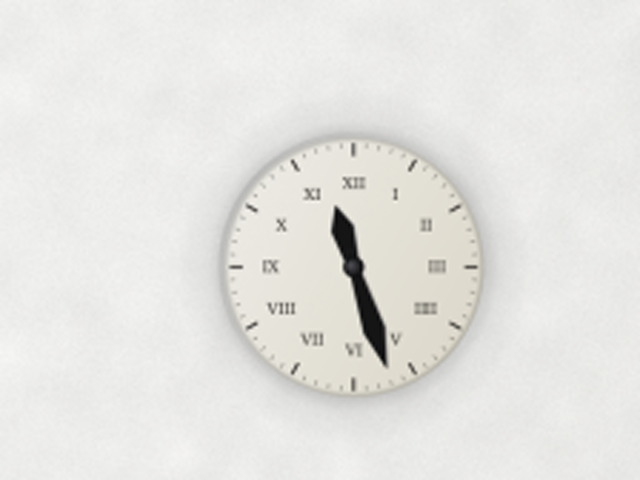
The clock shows 11.27
